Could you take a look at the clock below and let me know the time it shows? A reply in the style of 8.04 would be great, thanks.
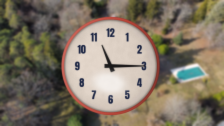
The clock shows 11.15
